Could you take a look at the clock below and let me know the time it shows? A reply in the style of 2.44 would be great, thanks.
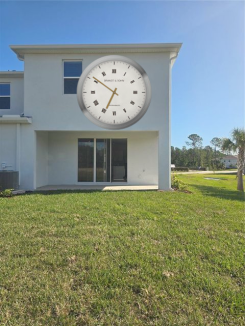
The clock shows 6.51
